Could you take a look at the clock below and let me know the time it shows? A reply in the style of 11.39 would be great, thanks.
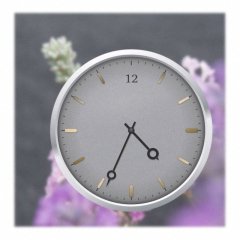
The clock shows 4.34
